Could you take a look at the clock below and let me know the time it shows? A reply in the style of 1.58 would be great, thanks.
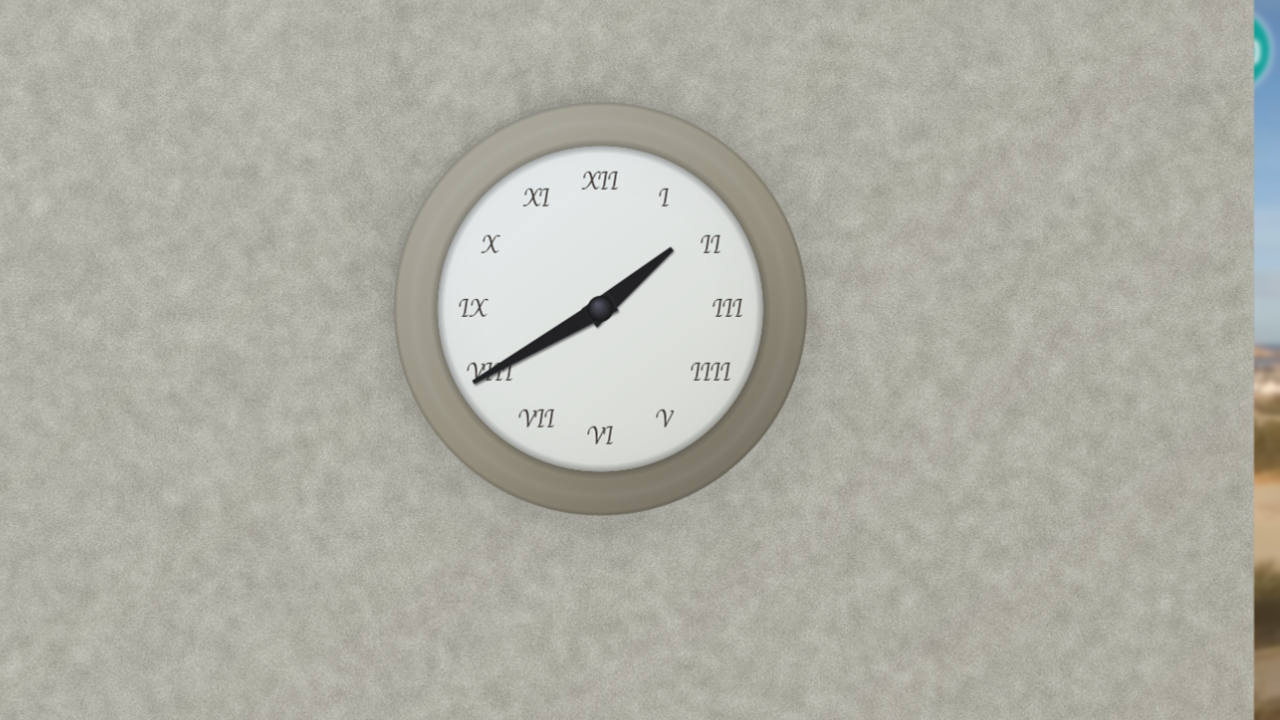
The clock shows 1.40
